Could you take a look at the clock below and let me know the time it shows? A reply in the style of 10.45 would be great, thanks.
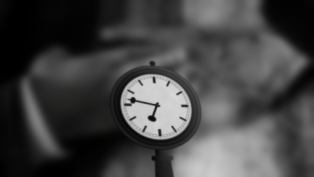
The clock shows 6.47
